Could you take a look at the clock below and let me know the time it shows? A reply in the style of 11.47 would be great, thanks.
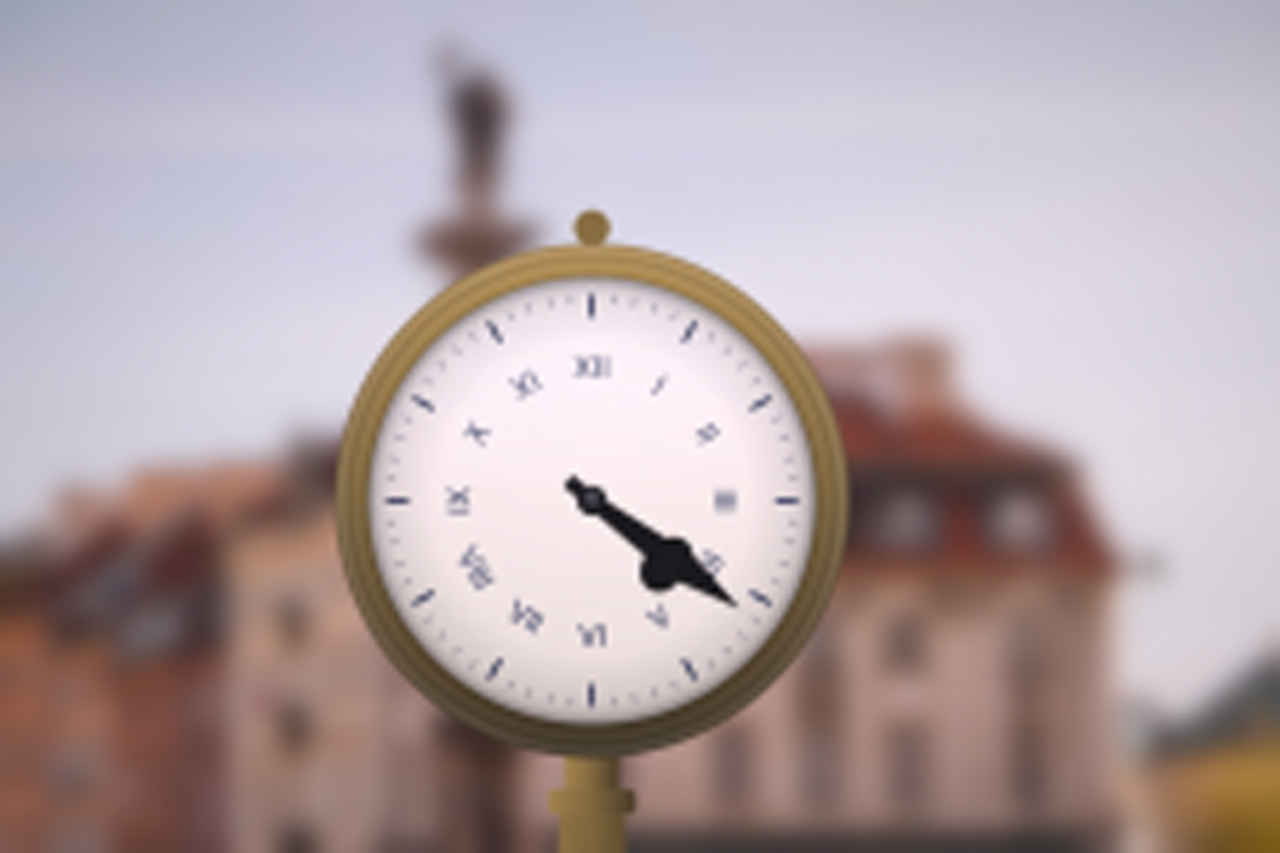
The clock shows 4.21
